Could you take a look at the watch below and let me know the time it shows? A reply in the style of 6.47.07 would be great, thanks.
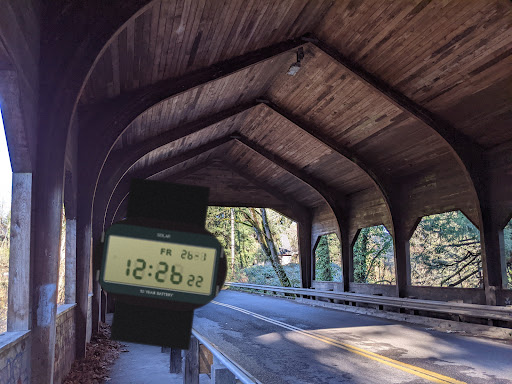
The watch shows 12.26.22
